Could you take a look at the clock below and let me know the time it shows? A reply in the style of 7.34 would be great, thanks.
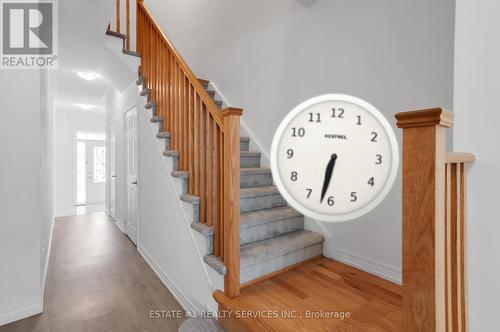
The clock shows 6.32
